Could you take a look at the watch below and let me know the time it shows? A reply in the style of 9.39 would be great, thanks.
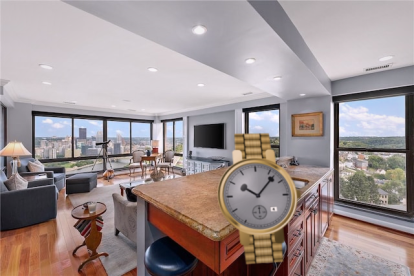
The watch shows 10.07
